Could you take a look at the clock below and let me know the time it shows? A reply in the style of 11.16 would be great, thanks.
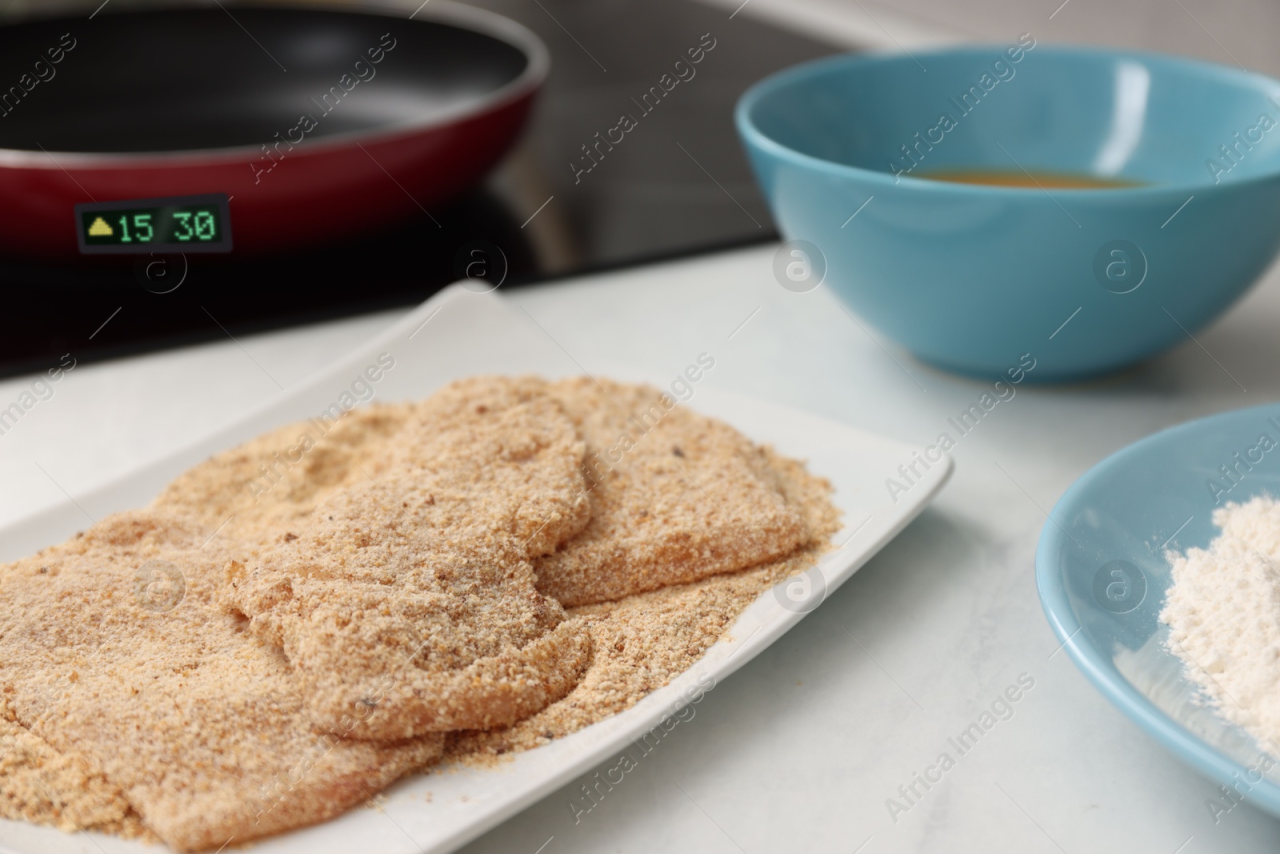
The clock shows 15.30
